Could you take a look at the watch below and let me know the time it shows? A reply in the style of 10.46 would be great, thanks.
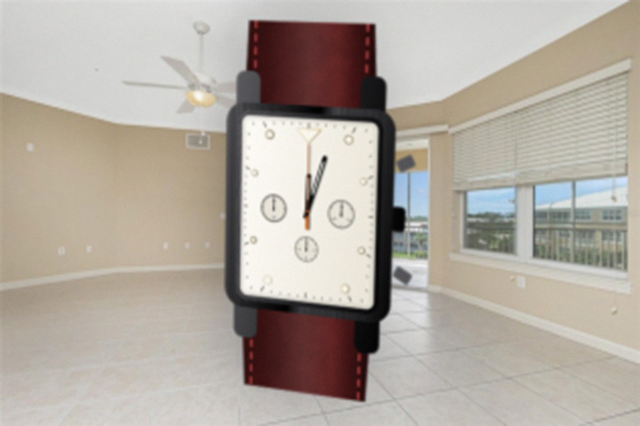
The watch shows 12.03
